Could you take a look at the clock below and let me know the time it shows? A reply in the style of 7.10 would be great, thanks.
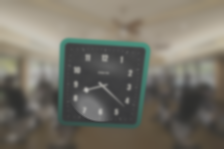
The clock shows 8.22
